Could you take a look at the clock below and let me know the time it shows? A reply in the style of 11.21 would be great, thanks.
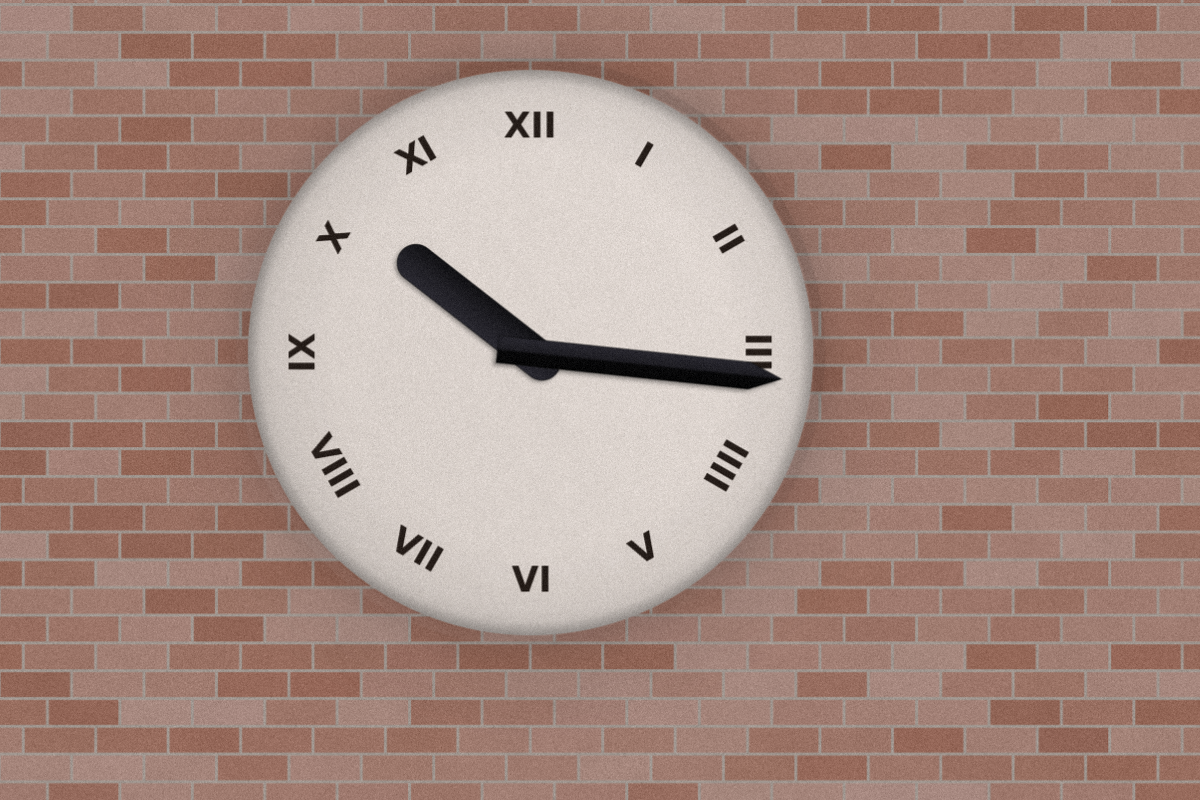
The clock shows 10.16
